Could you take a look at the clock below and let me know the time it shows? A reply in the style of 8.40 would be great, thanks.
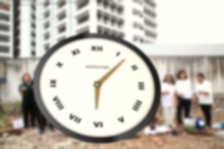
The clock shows 6.07
